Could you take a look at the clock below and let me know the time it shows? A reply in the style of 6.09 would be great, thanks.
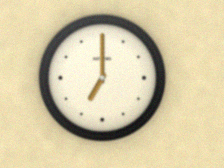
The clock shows 7.00
